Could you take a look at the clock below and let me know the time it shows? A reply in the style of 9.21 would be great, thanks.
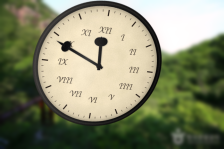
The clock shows 11.49
